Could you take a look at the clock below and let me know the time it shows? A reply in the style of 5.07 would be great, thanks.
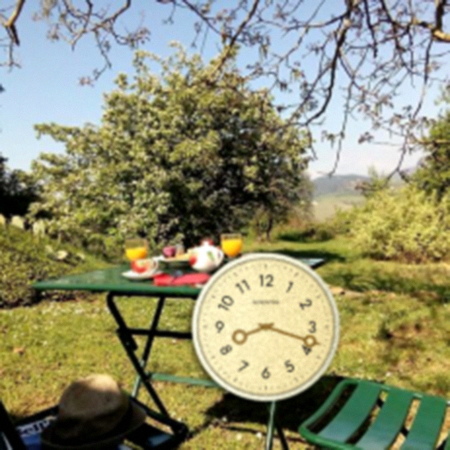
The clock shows 8.18
